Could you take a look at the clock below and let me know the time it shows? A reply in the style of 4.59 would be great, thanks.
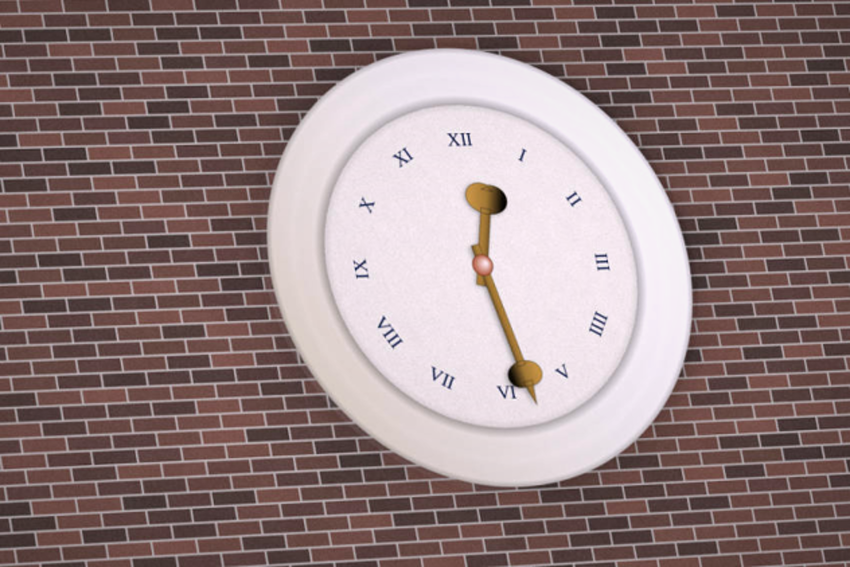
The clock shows 12.28
